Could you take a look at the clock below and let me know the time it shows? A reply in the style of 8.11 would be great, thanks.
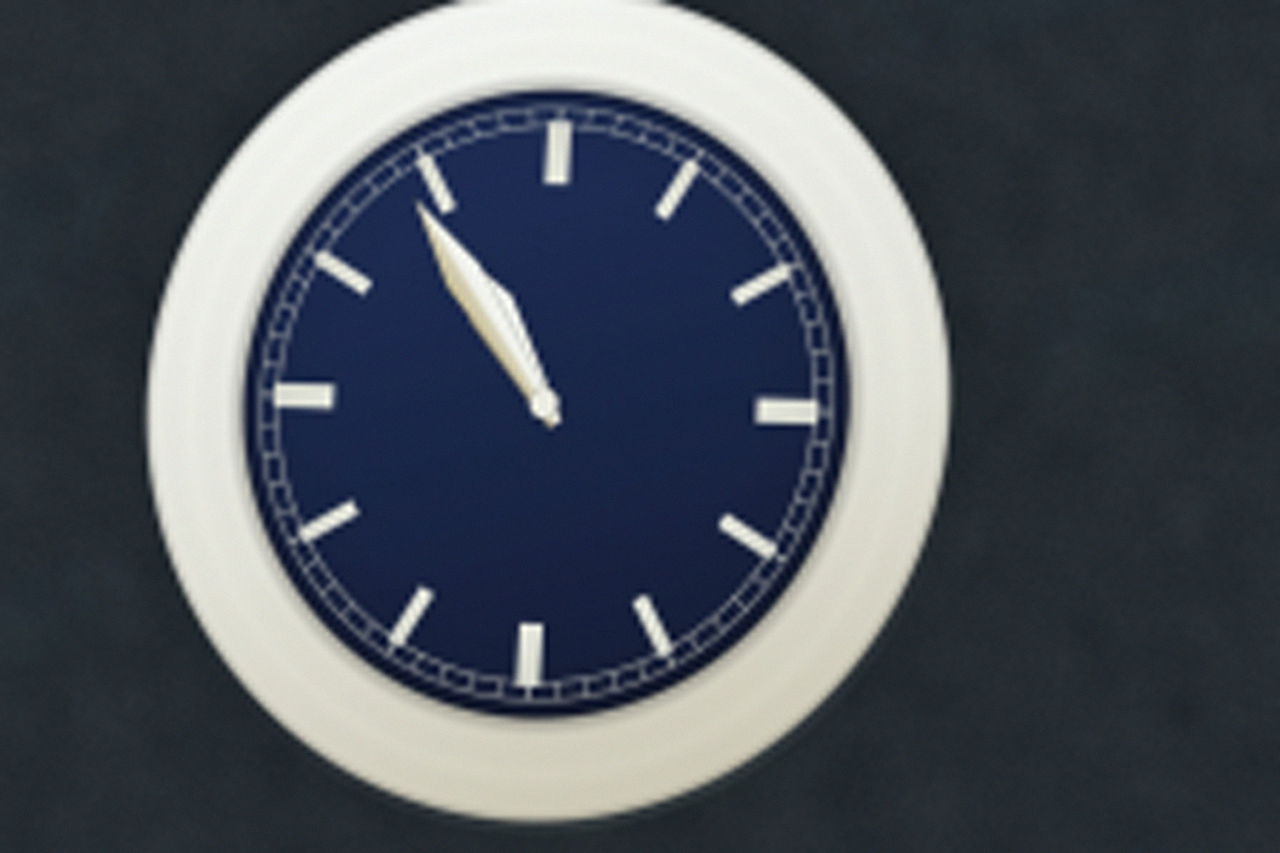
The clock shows 10.54
